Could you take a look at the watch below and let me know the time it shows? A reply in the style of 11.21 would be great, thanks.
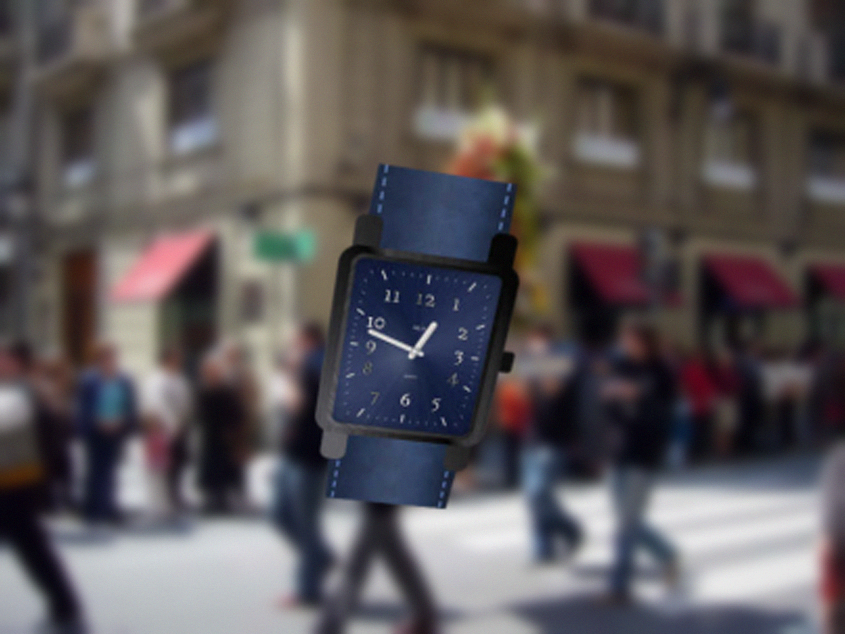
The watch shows 12.48
